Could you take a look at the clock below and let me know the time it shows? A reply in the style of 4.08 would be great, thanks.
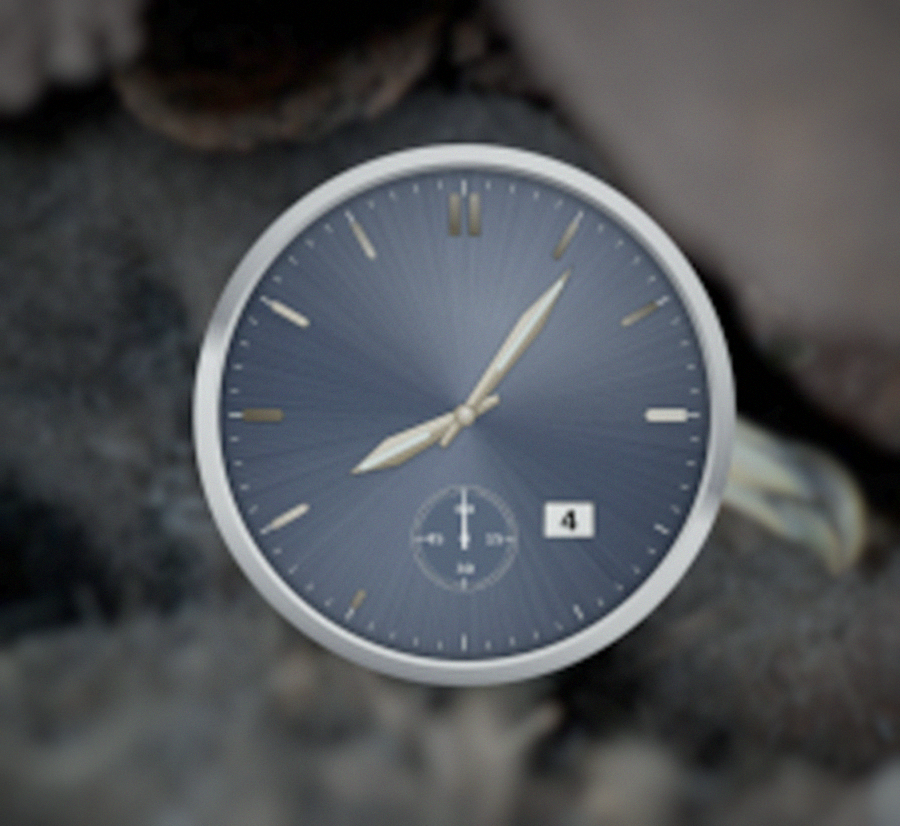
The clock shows 8.06
